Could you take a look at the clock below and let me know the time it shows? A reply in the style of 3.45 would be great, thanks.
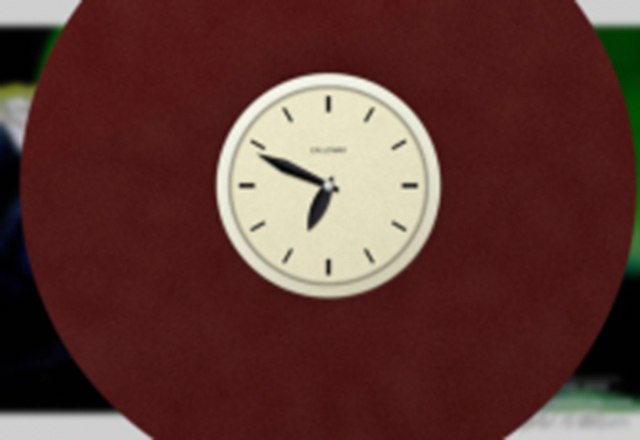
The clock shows 6.49
